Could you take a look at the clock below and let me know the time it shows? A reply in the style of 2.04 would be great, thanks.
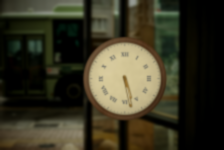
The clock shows 5.28
